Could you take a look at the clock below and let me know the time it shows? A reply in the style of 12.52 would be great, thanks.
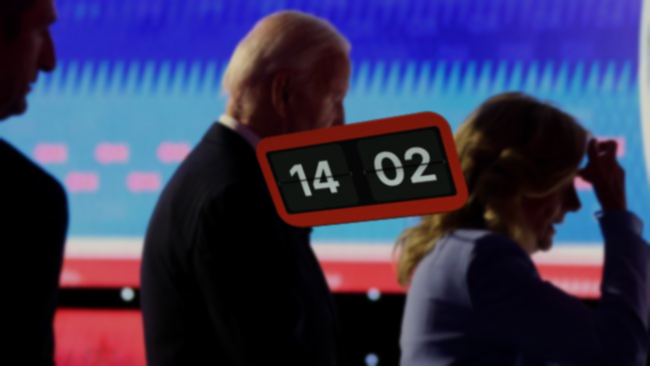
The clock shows 14.02
